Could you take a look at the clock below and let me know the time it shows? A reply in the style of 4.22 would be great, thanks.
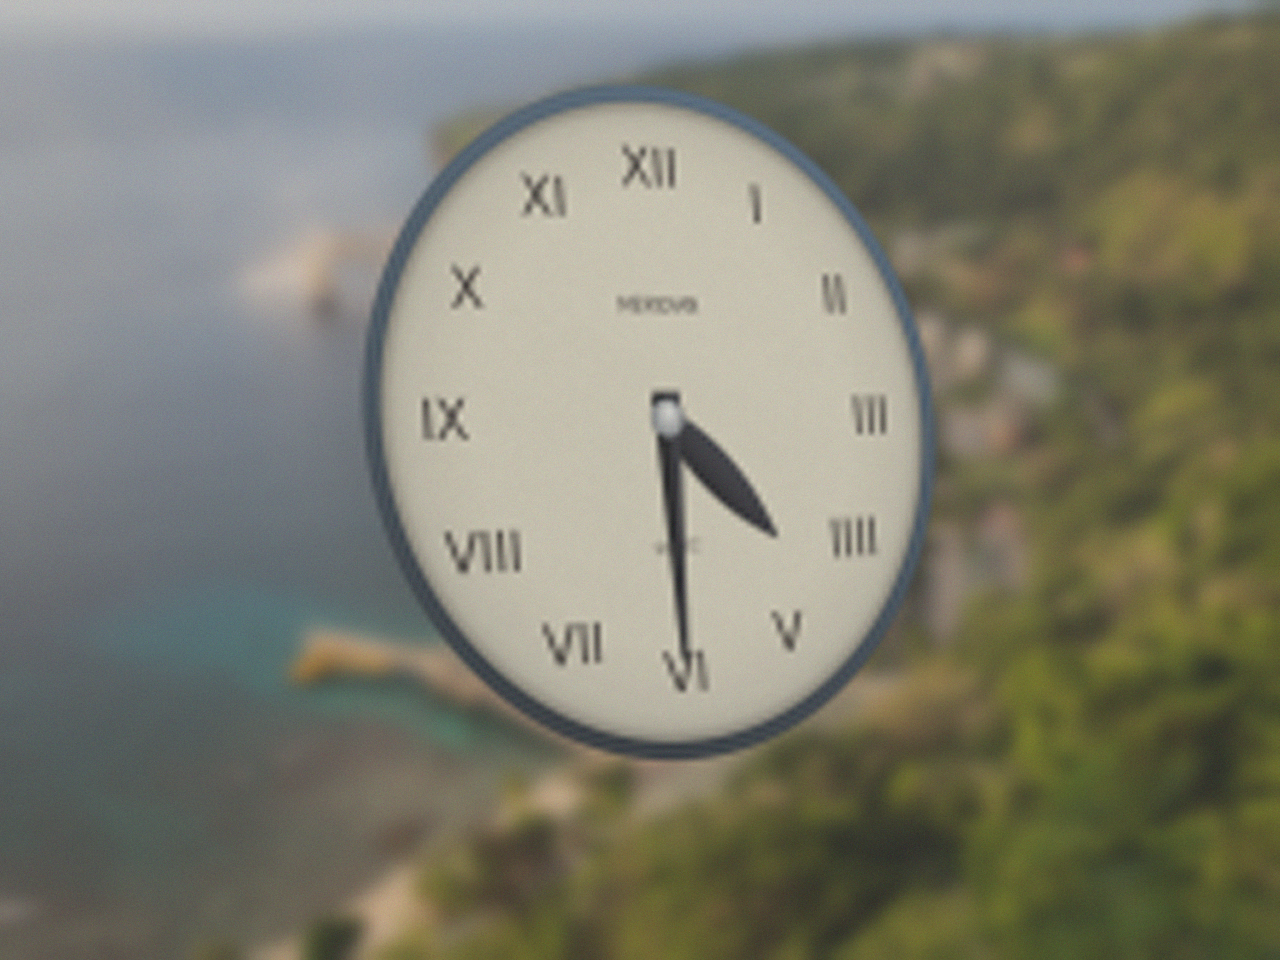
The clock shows 4.30
